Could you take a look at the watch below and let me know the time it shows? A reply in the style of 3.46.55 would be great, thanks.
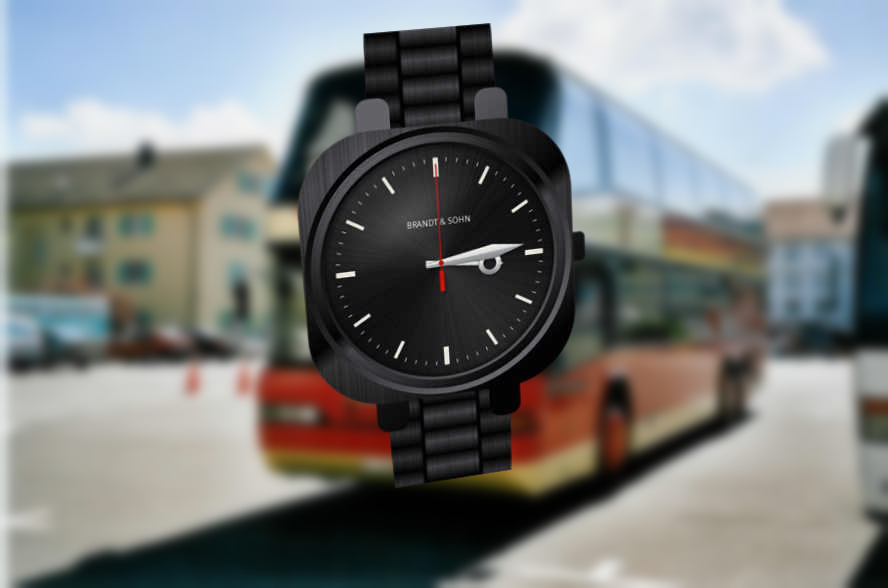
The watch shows 3.14.00
